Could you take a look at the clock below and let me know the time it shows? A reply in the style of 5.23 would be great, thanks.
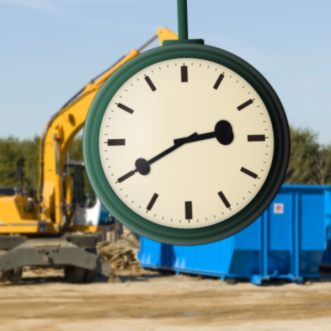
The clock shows 2.40
